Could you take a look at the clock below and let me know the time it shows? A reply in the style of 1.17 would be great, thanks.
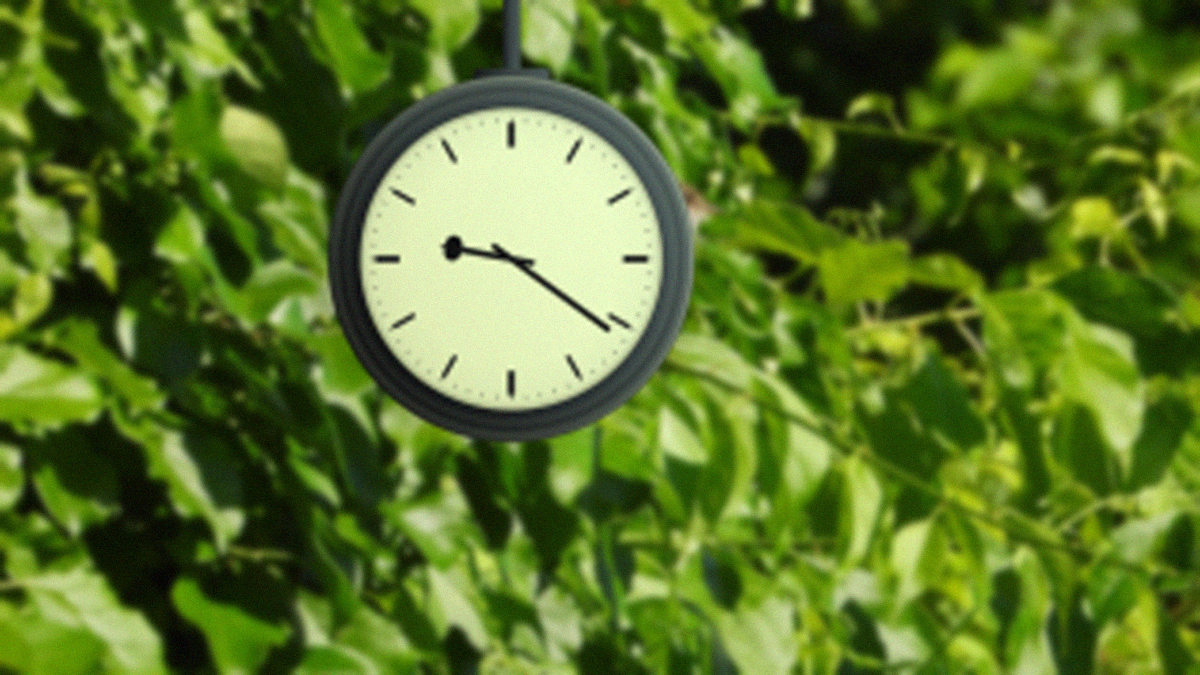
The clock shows 9.21
